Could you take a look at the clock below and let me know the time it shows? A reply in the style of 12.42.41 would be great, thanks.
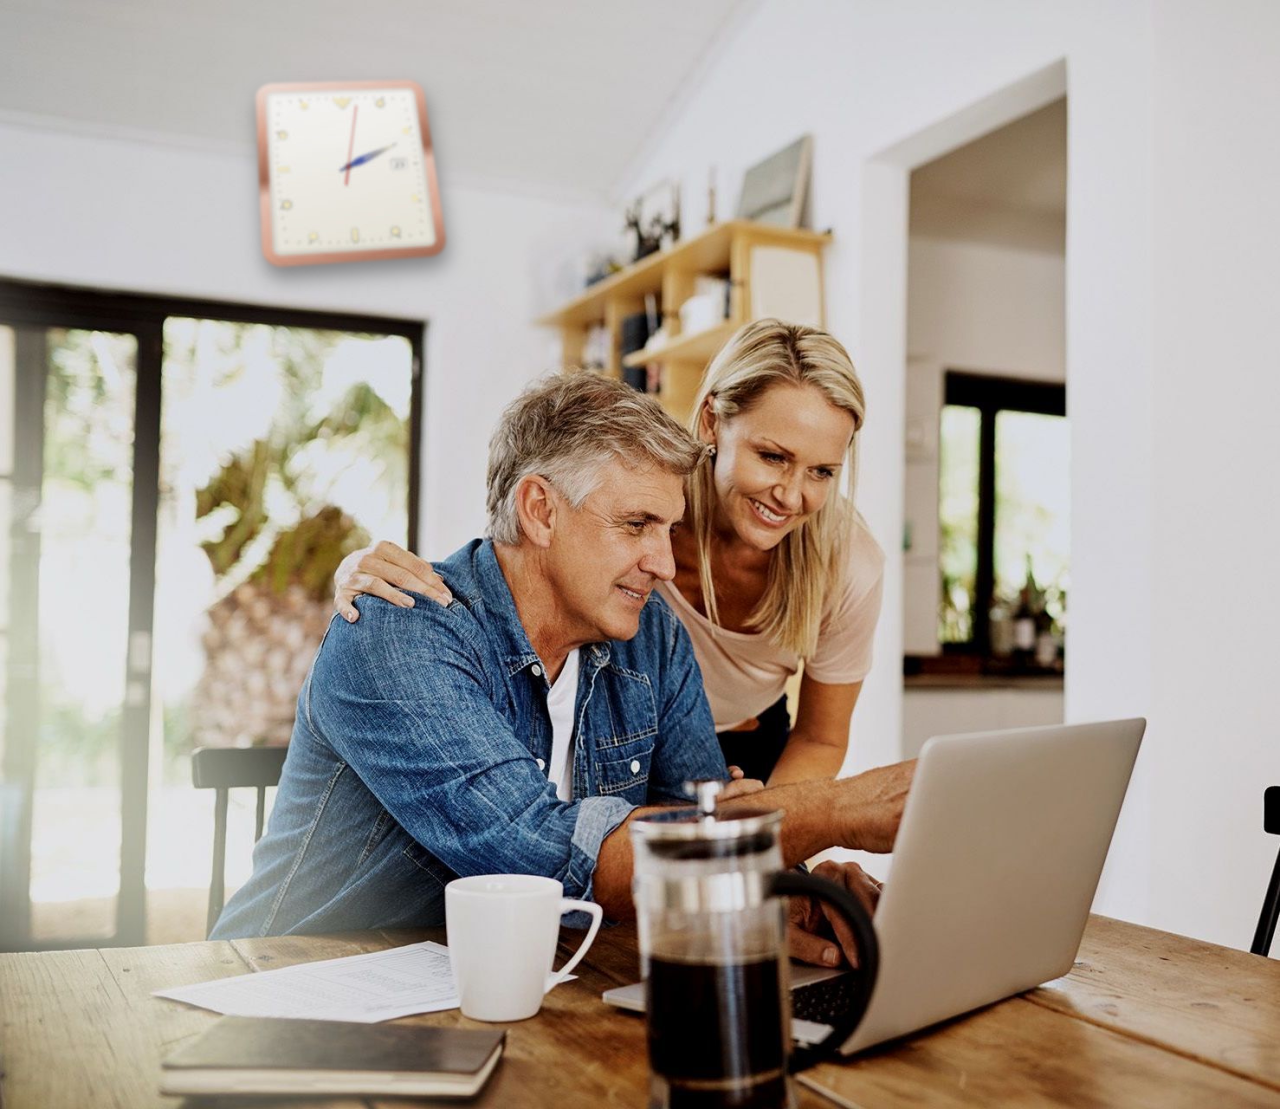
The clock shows 2.11.02
